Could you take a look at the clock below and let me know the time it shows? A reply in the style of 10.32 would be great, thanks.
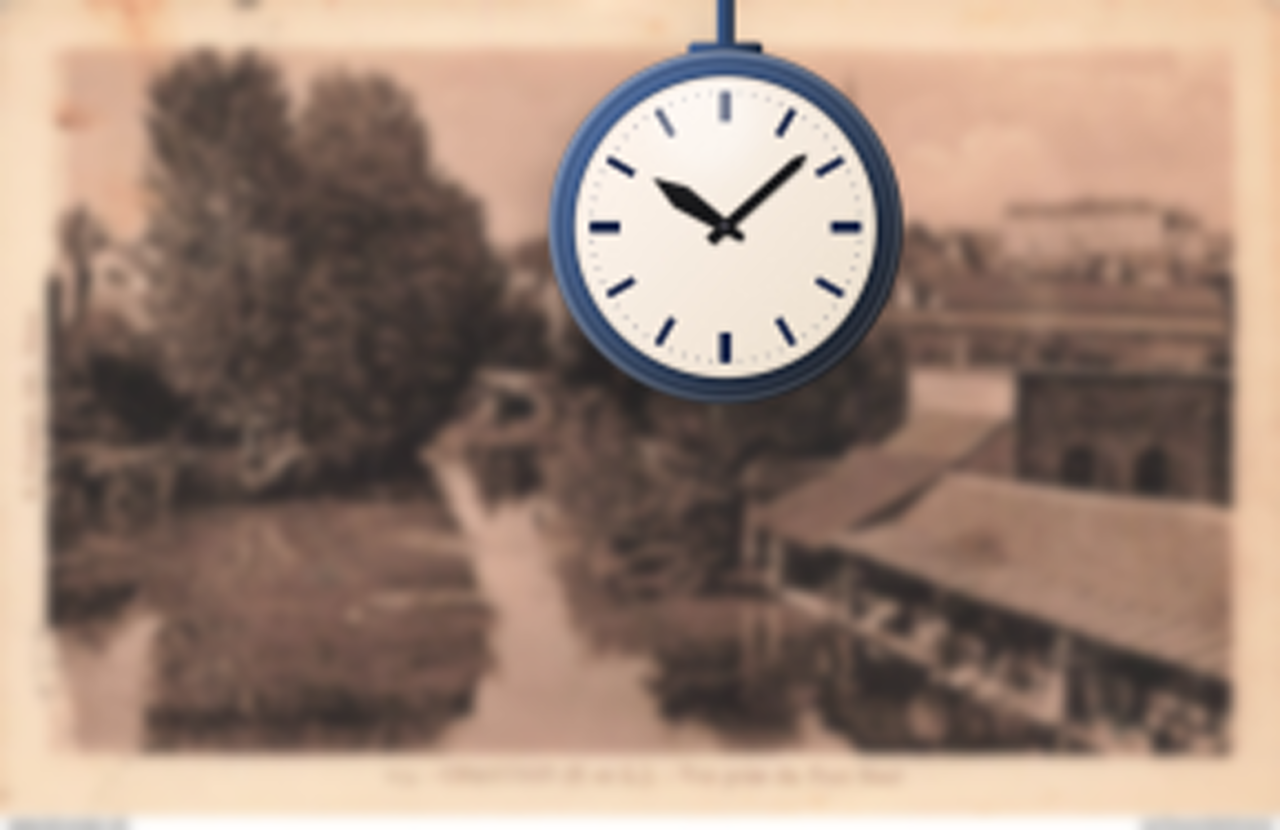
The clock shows 10.08
